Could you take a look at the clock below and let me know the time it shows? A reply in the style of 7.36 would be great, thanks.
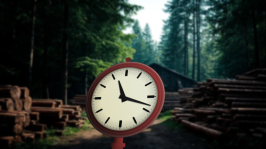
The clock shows 11.18
